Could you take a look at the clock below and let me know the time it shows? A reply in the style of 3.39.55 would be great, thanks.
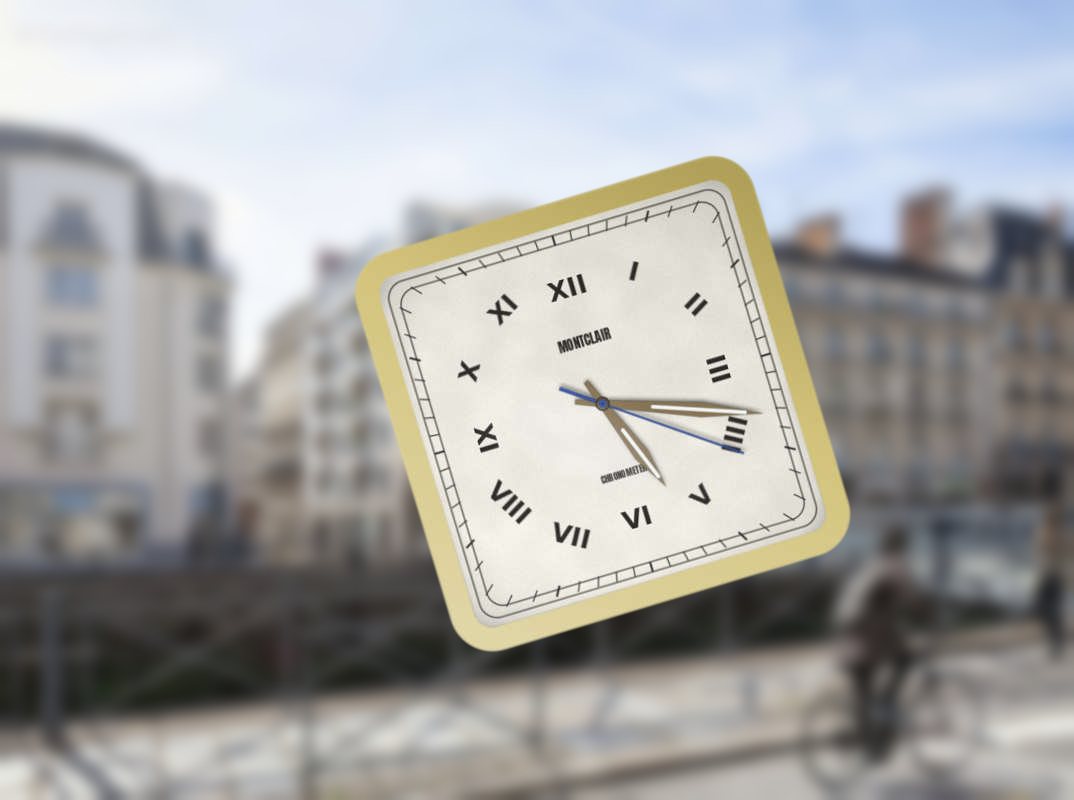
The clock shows 5.18.21
